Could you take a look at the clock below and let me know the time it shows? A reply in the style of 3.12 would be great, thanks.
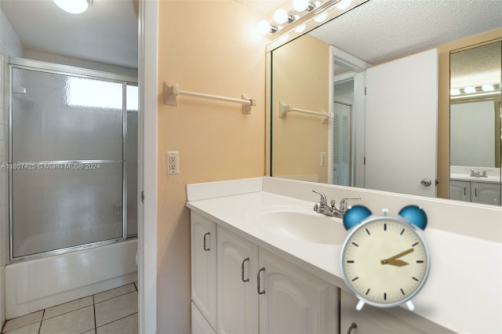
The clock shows 3.11
